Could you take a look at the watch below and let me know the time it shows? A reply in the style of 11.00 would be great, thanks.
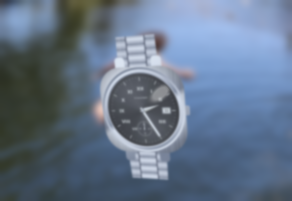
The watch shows 2.25
